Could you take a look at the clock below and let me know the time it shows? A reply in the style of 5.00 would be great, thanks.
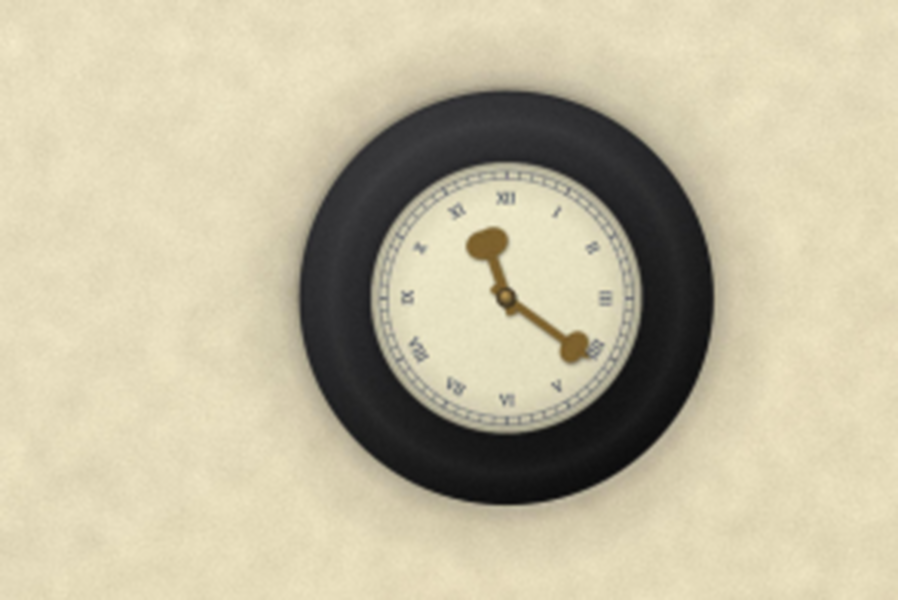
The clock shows 11.21
